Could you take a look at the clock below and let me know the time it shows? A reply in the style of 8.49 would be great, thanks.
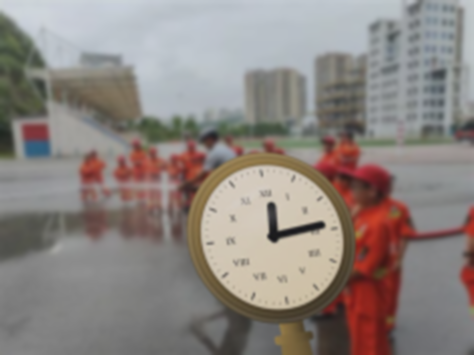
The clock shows 12.14
